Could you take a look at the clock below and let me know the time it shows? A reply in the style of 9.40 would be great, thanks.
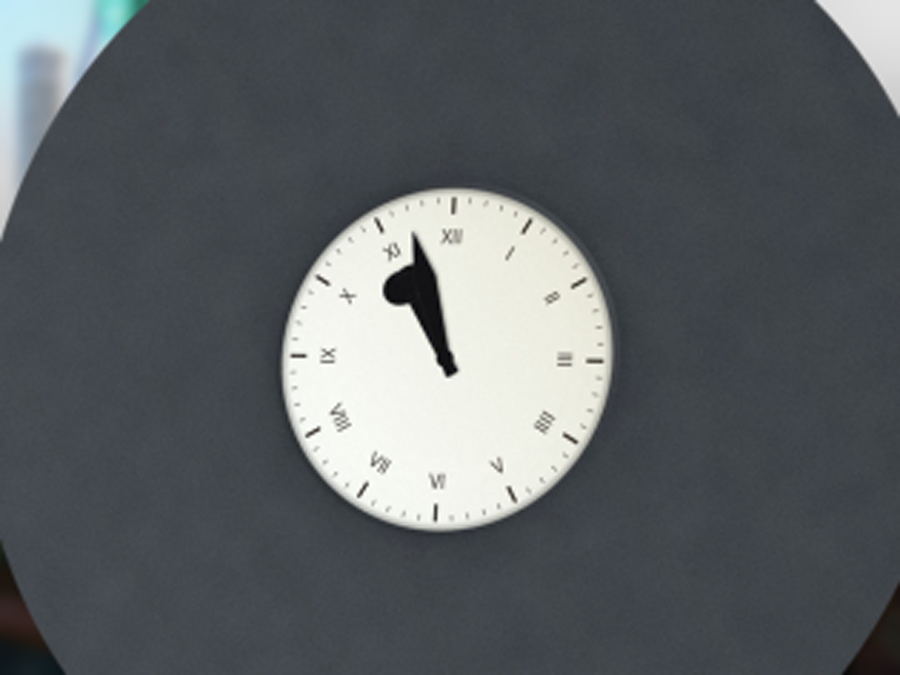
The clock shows 10.57
